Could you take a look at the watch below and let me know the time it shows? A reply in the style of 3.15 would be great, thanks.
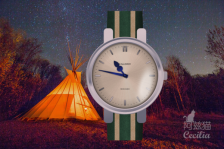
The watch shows 10.47
